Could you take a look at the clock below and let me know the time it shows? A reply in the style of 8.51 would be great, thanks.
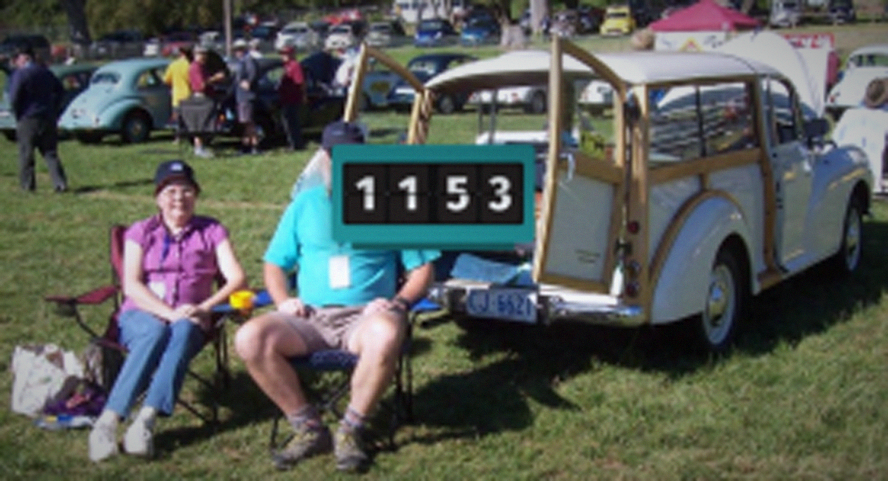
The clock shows 11.53
